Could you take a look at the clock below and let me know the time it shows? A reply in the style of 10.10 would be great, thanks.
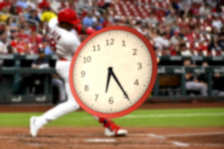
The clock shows 6.25
